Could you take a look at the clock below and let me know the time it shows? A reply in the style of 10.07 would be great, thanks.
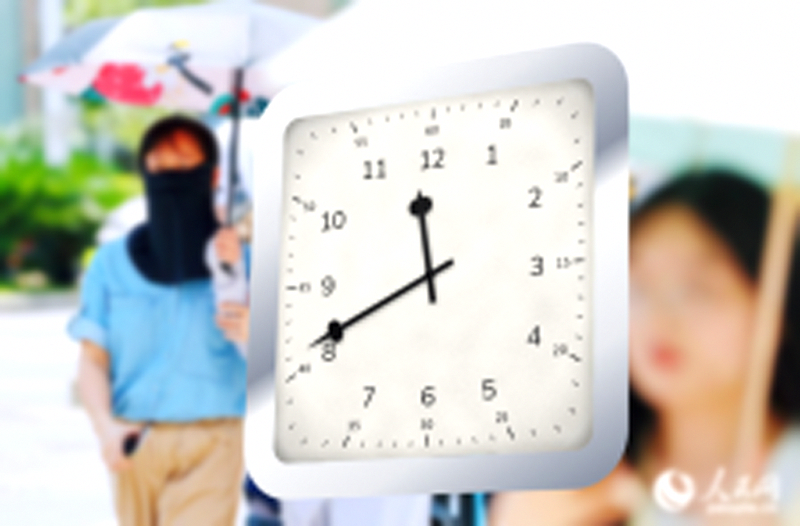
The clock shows 11.41
